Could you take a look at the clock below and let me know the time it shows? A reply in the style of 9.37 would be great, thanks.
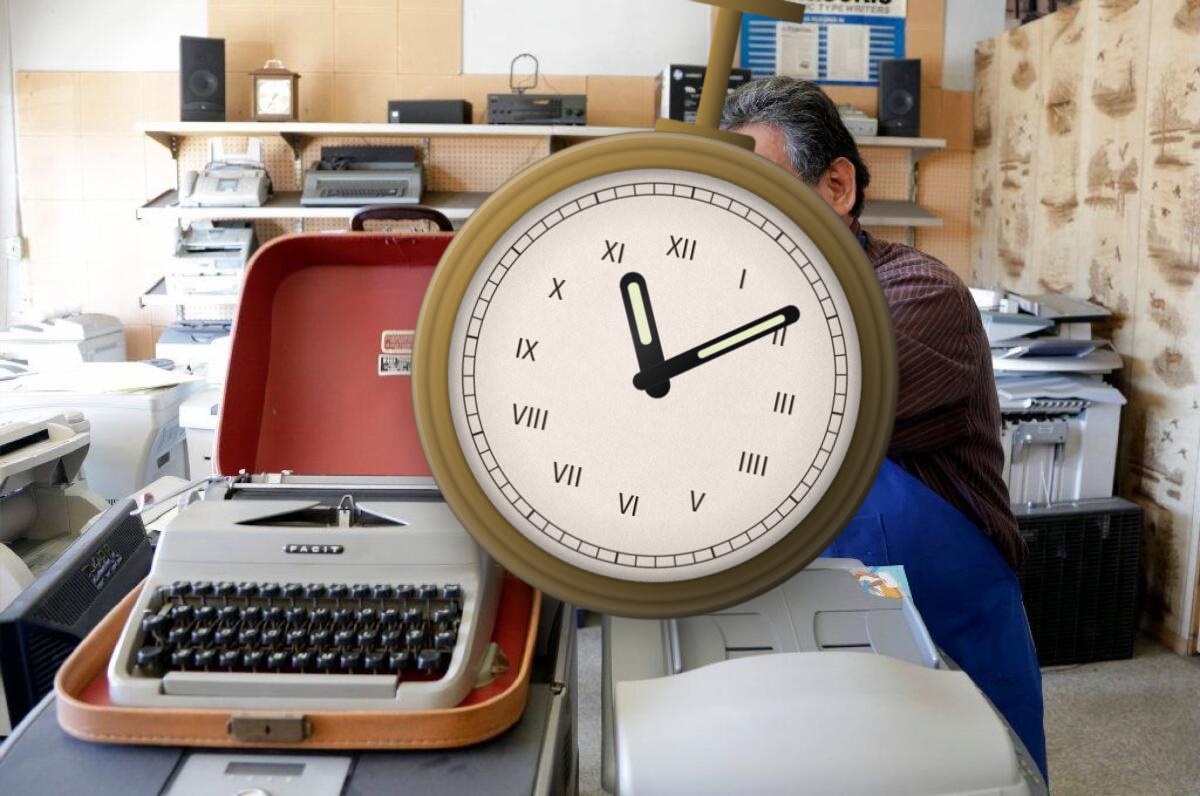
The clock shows 11.09
